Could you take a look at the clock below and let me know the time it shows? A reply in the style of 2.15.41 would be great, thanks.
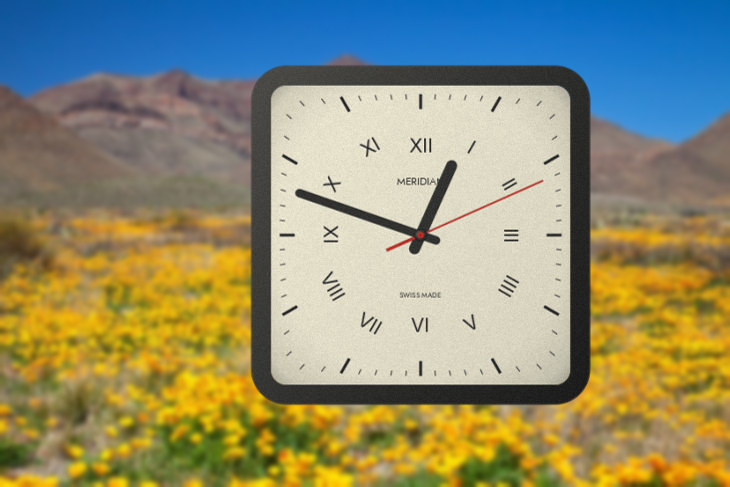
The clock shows 12.48.11
